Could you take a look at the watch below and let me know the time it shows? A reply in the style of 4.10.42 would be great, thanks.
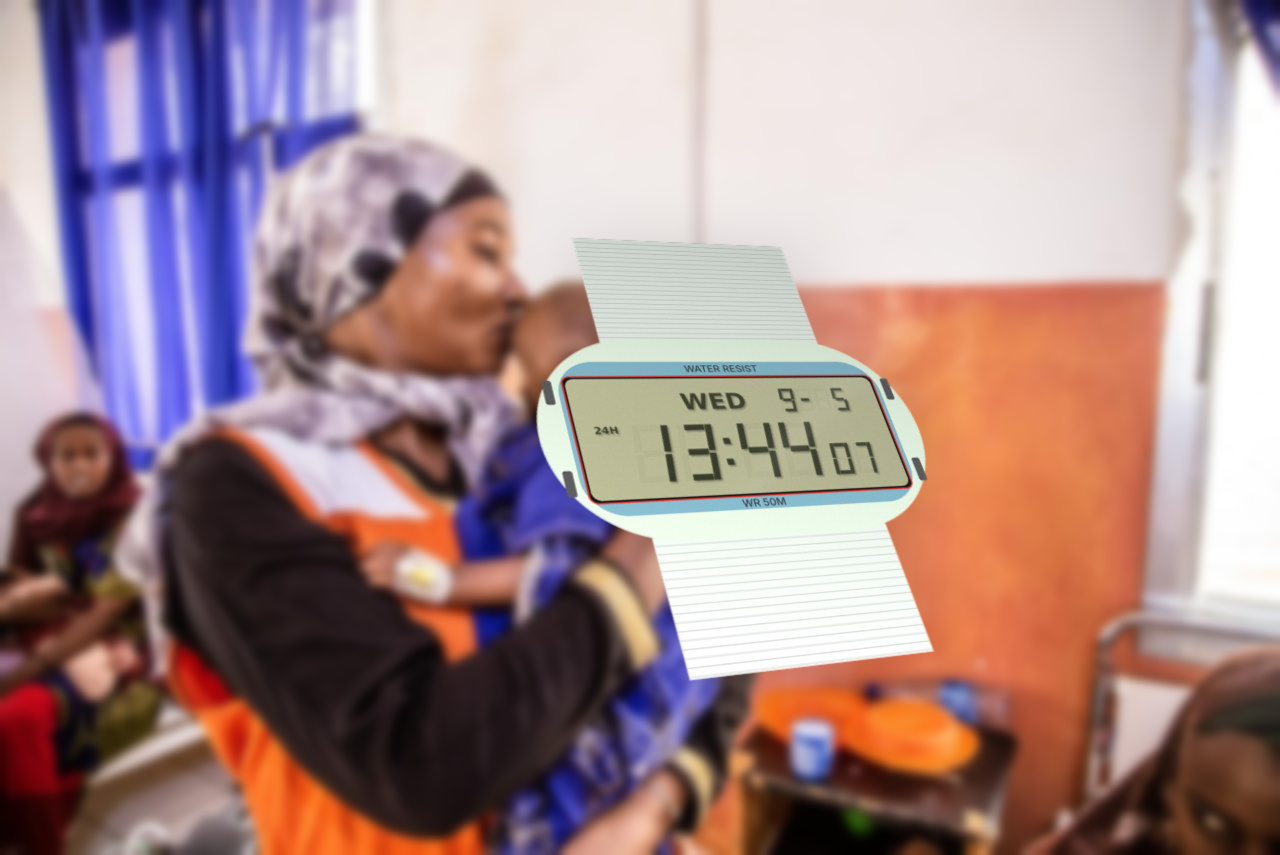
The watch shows 13.44.07
